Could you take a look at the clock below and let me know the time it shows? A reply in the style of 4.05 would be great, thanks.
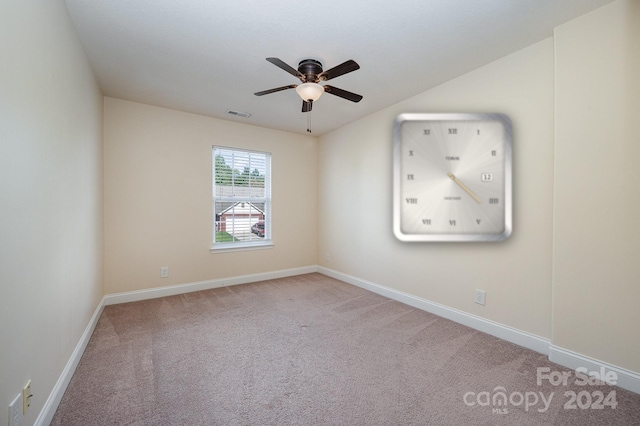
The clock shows 4.22
